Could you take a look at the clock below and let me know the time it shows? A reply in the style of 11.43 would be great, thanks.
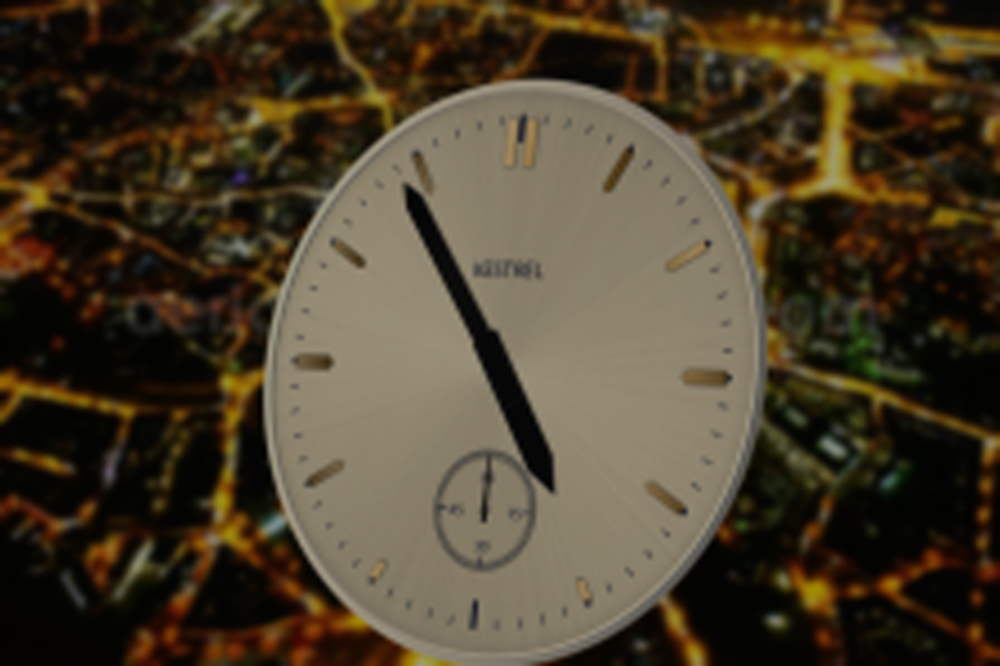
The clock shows 4.54
